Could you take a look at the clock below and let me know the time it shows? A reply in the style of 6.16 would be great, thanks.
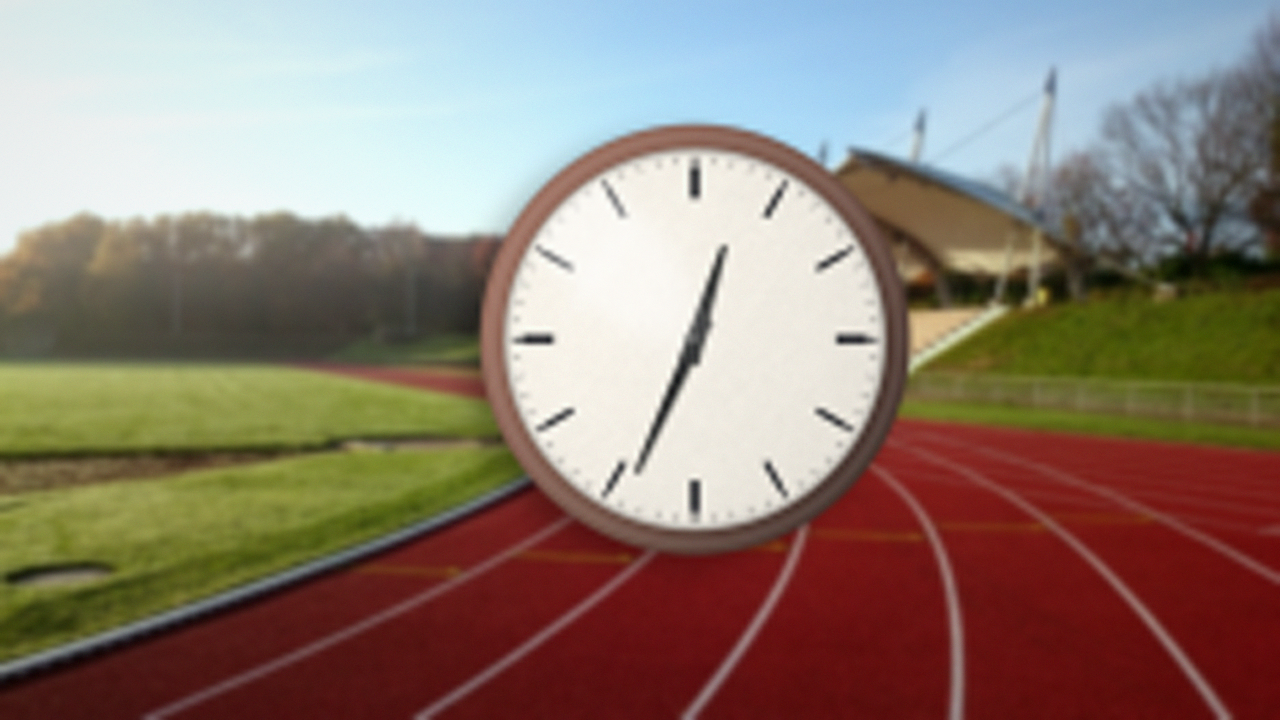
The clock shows 12.34
